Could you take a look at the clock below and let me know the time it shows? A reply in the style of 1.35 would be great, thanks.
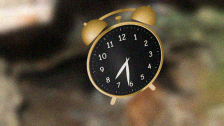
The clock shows 7.31
